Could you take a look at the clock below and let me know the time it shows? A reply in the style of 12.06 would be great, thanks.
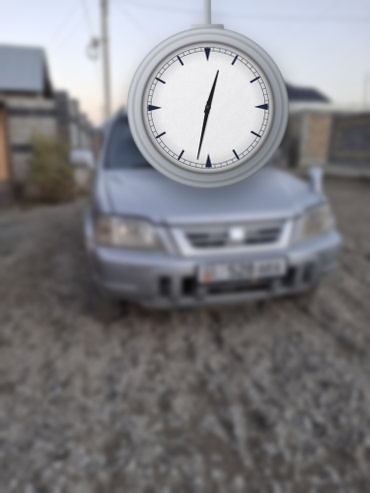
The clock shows 12.32
